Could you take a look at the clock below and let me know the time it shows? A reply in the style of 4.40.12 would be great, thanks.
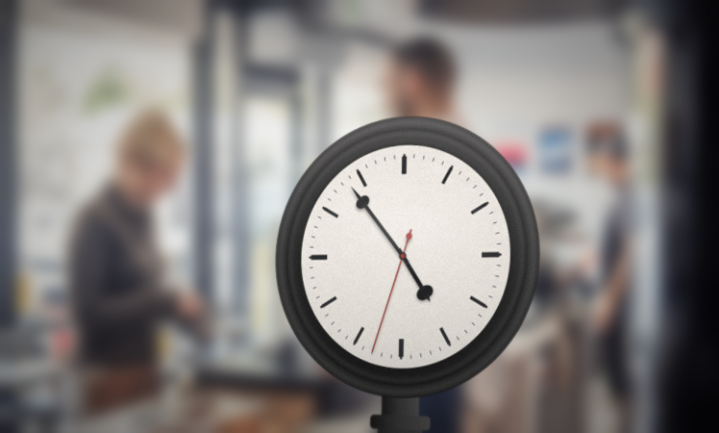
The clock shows 4.53.33
